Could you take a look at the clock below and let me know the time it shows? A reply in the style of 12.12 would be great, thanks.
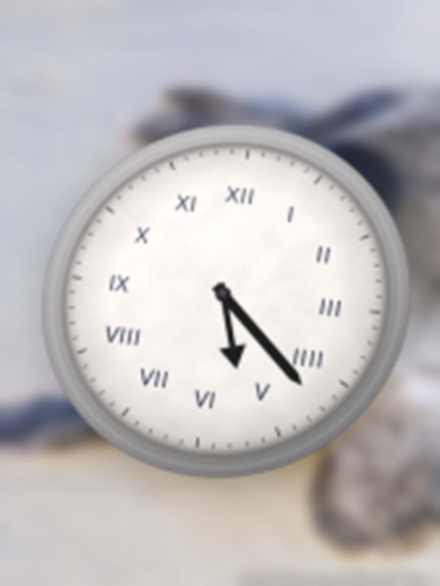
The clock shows 5.22
